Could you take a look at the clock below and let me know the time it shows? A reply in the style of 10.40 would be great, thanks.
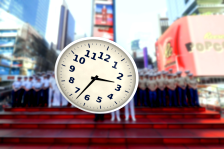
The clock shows 2.33
